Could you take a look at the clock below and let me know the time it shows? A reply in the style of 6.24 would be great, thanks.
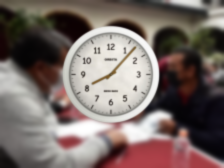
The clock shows 8.07
